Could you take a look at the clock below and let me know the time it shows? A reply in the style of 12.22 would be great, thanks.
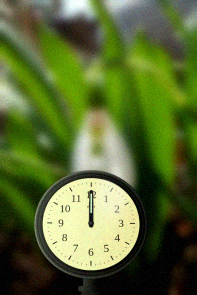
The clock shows 12.00
